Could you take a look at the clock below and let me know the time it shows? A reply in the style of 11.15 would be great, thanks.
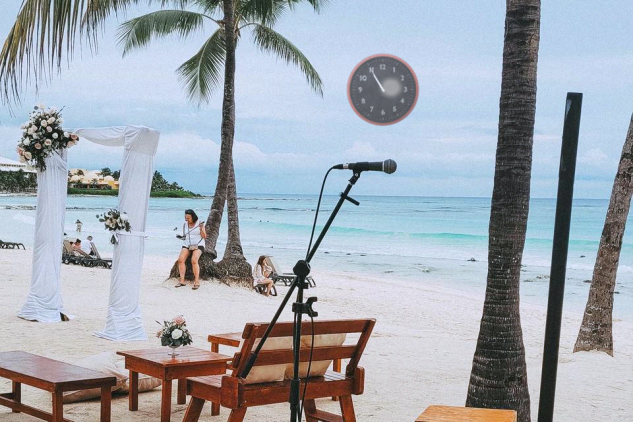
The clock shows 10.55
